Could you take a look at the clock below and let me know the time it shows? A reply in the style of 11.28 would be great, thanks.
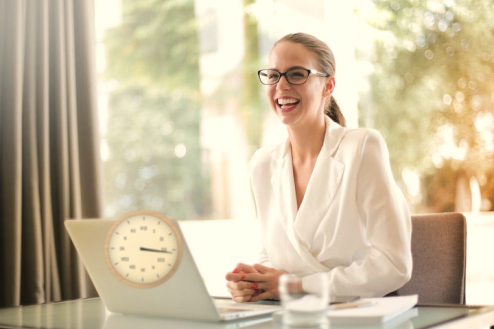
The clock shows 3.16
